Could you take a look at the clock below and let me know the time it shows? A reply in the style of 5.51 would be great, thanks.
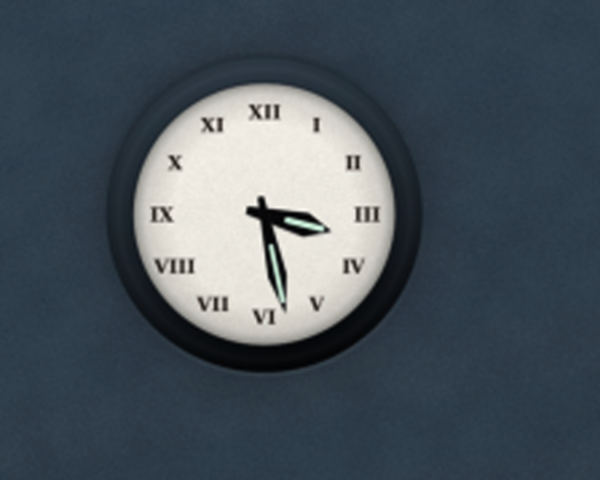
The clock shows 3.28
